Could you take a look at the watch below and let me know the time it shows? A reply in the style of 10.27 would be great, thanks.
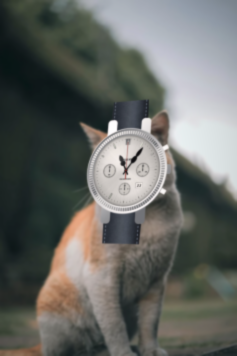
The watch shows 11.06
